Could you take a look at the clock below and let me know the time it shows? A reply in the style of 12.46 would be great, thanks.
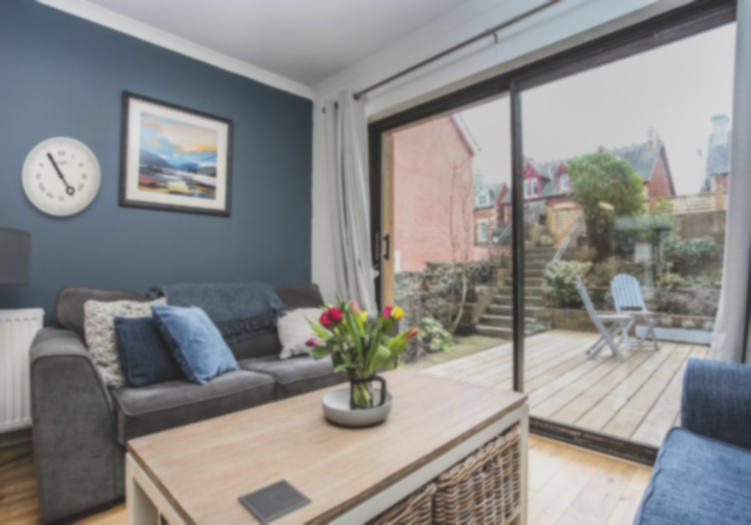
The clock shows 4.55
